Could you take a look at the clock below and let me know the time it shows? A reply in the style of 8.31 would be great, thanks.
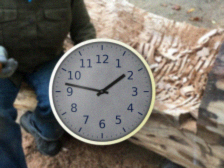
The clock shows 1.47
